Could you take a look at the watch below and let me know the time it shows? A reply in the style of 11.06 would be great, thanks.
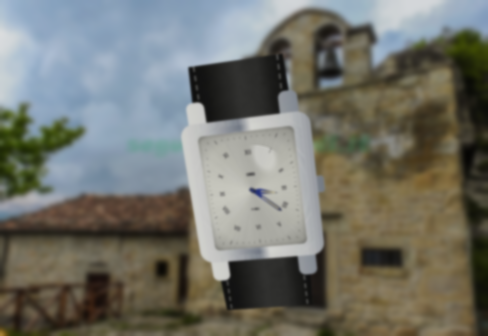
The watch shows 3.22
